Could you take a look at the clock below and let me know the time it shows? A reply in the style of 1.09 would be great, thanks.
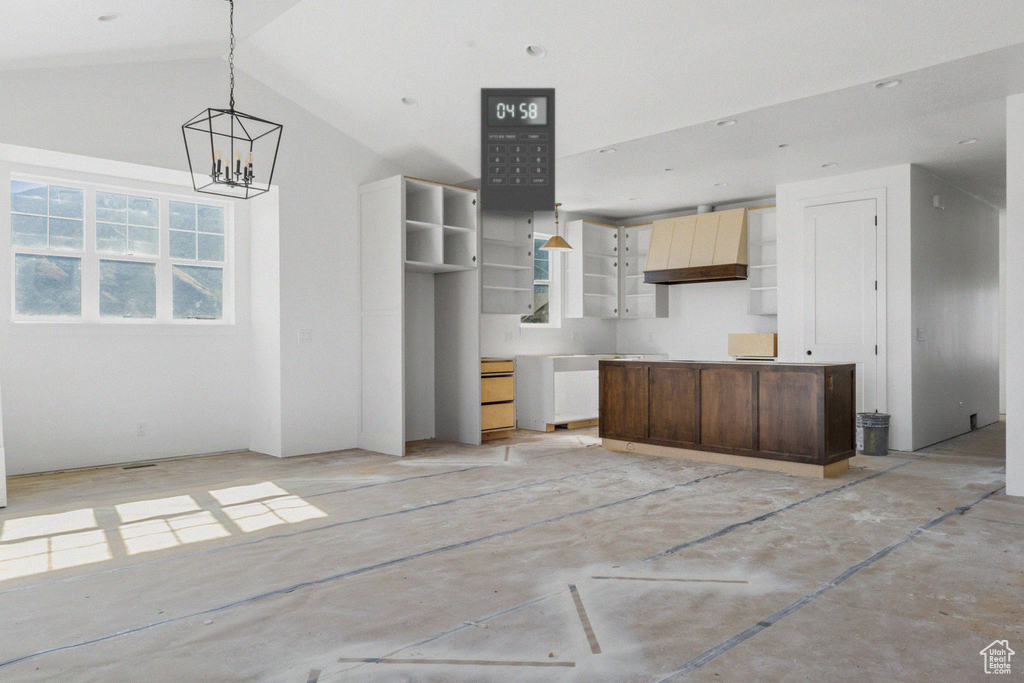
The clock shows 4.58
